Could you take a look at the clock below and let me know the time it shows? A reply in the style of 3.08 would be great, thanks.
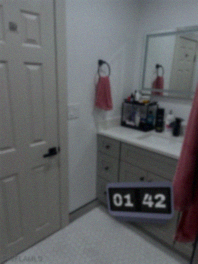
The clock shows 1.42
